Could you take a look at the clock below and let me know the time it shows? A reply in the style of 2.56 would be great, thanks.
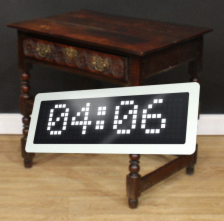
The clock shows 4.06
